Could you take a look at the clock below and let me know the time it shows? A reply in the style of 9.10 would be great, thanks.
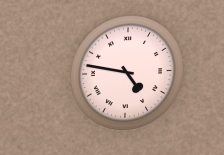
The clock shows 4.47
